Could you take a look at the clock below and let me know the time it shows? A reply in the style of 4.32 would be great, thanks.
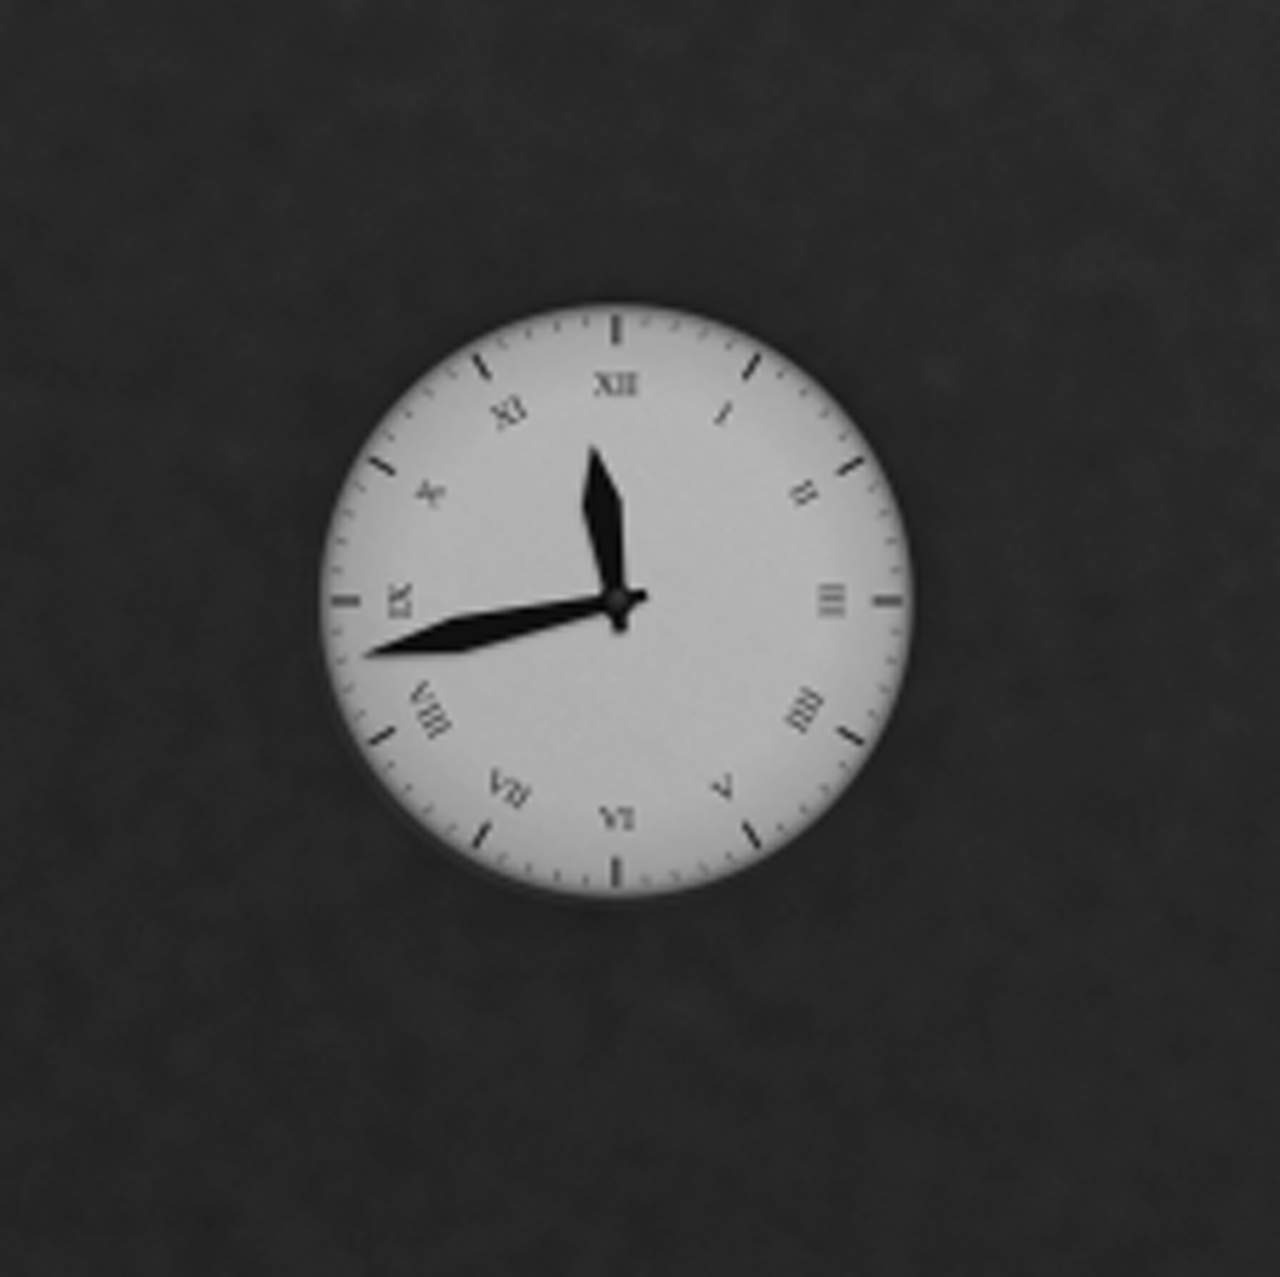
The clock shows 11.43
